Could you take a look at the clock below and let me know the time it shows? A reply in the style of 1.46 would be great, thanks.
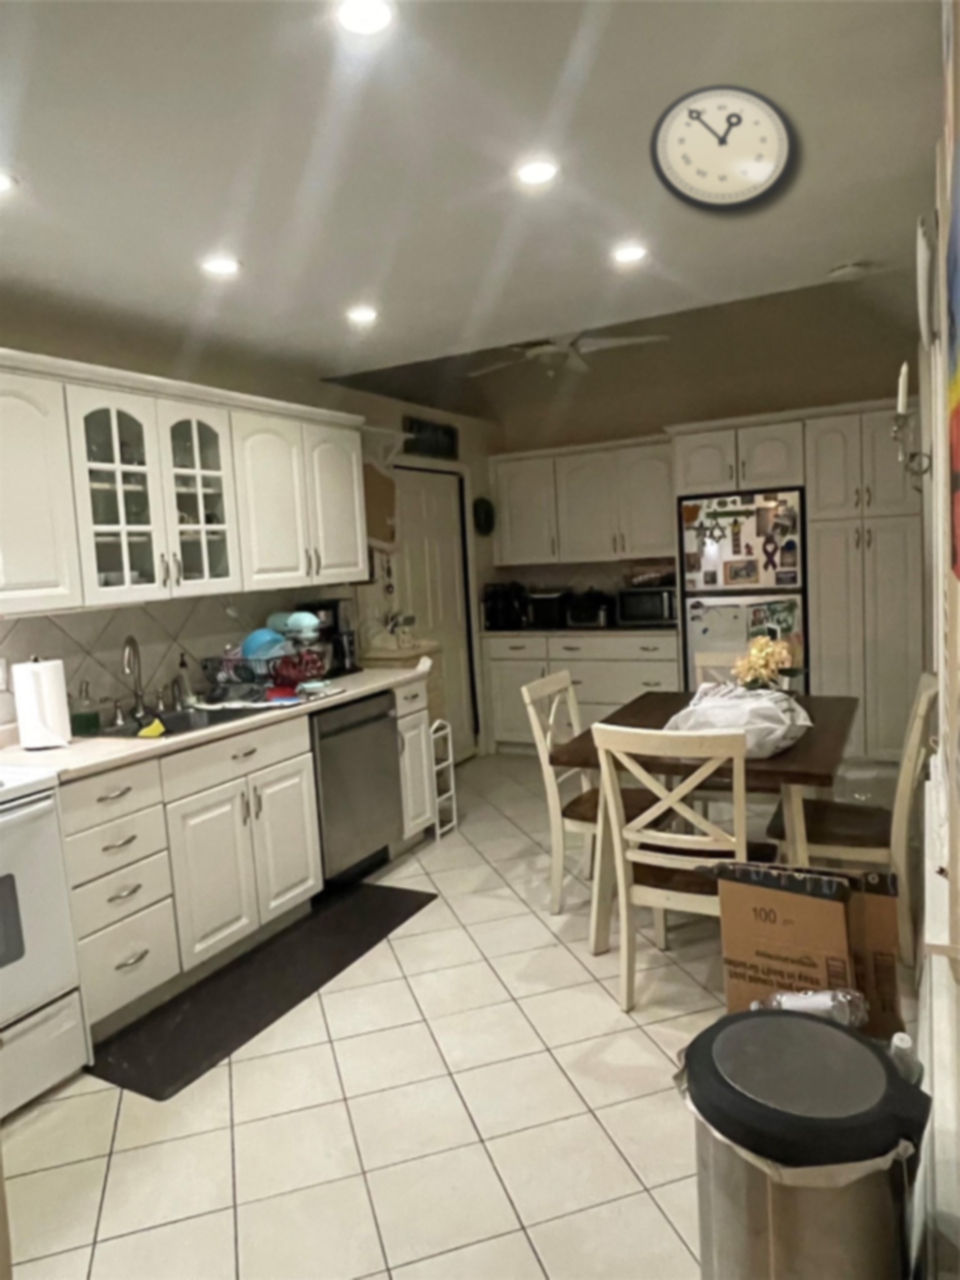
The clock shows 12.53
